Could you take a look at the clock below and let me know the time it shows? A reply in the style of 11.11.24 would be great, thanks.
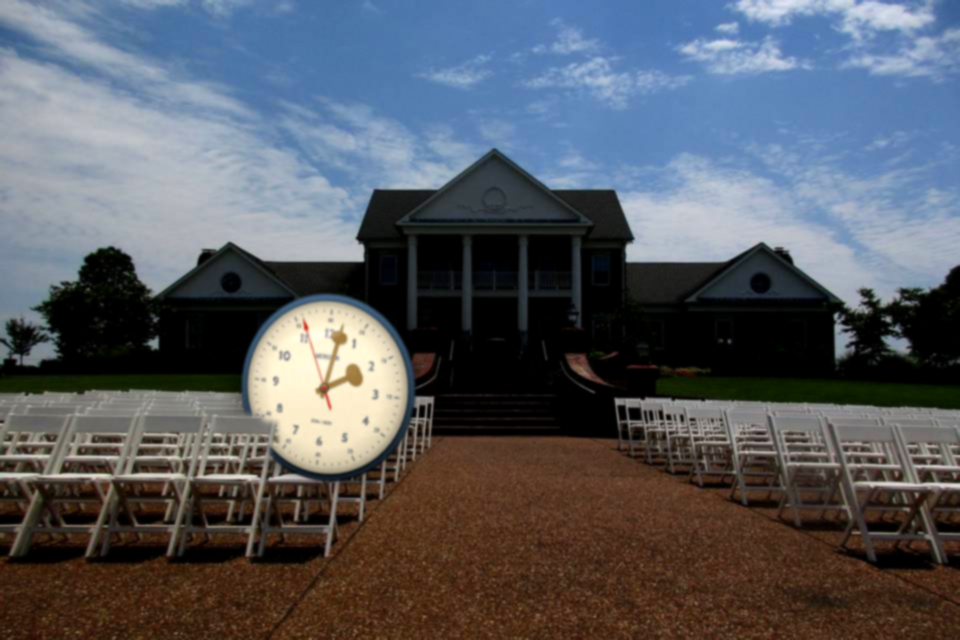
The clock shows 2.01.56
